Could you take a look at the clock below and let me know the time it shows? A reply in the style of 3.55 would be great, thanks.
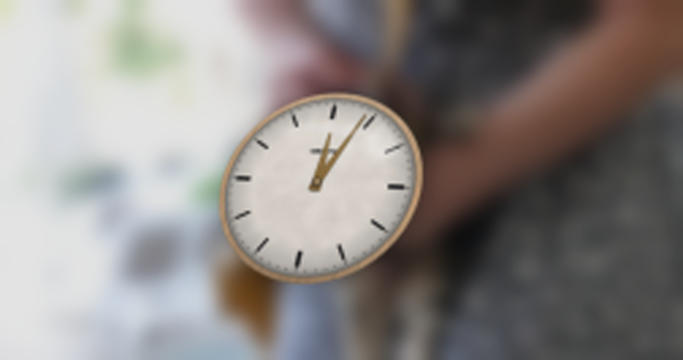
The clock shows 12.04
